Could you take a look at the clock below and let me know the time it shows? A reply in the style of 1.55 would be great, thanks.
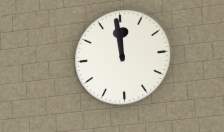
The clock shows 11.59
